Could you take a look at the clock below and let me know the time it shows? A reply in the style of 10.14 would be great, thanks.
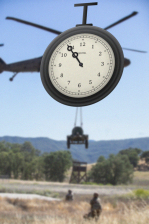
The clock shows 10.54
